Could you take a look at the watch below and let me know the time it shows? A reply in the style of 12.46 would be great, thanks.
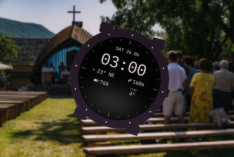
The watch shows 3.00
